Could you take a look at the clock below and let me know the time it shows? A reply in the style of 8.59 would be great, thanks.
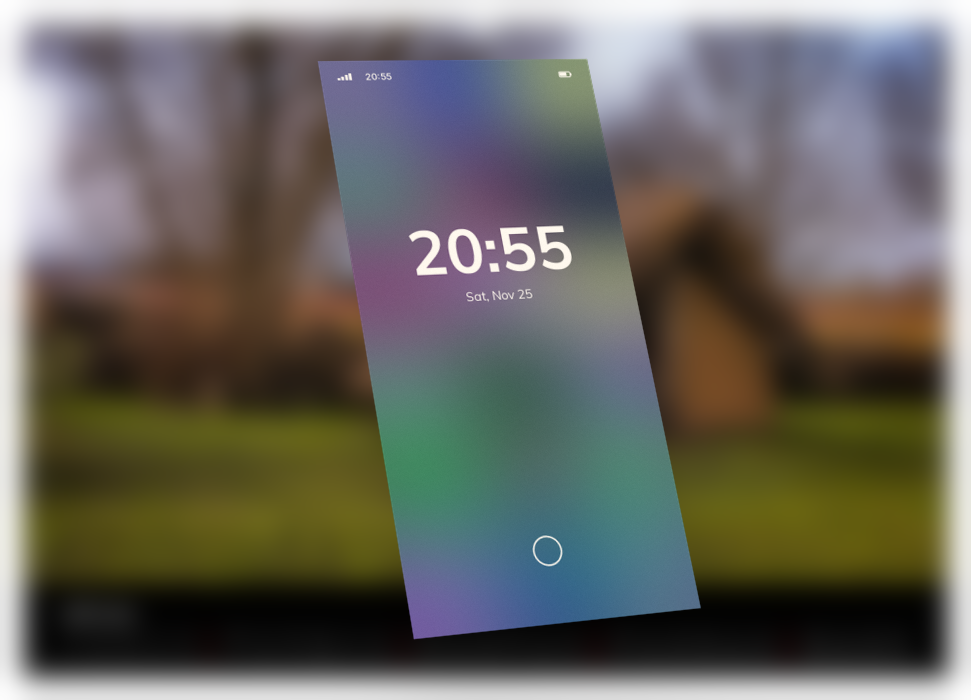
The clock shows 20.55
